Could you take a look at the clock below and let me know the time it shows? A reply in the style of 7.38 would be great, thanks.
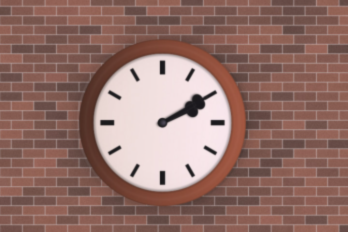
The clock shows 2.10
